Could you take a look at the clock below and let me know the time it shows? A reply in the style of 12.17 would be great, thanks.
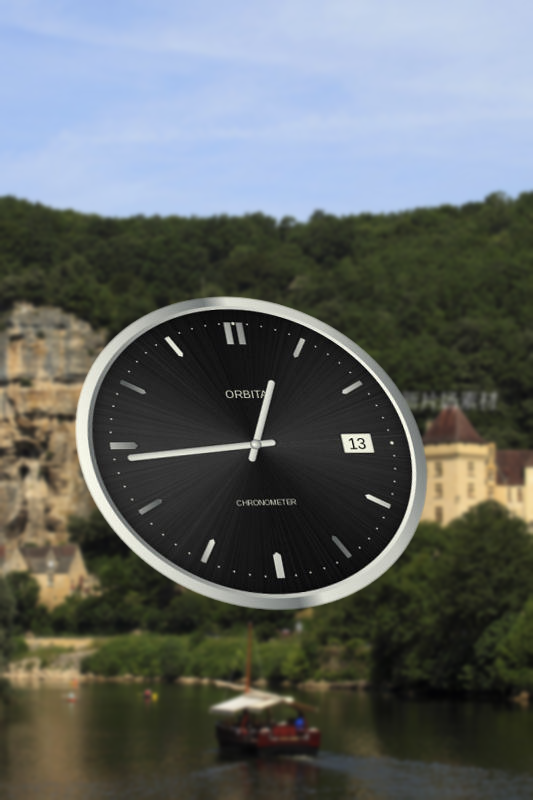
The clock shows 12.44
